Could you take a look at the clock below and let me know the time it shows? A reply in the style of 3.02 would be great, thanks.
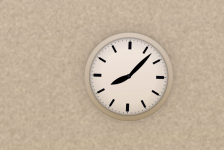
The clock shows 8.07
